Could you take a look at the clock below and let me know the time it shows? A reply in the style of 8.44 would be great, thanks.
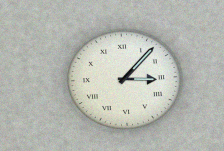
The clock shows 3.07
